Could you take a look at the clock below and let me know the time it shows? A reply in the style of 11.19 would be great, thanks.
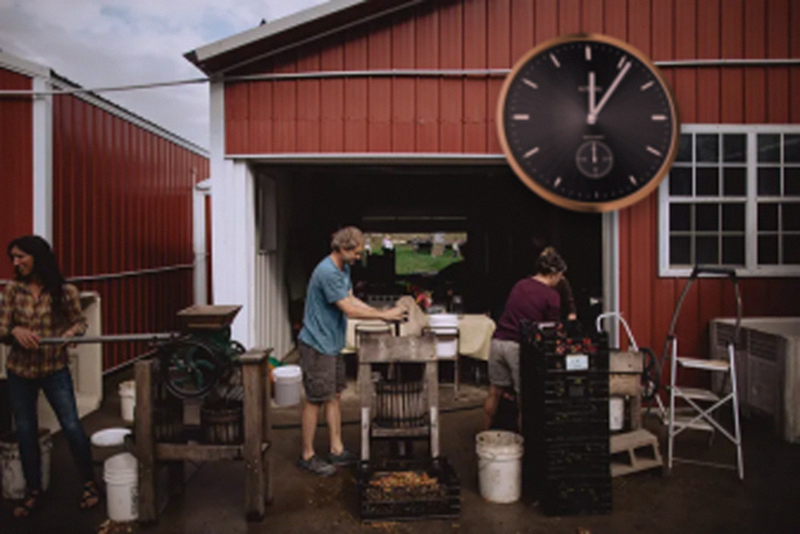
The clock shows 12.06
